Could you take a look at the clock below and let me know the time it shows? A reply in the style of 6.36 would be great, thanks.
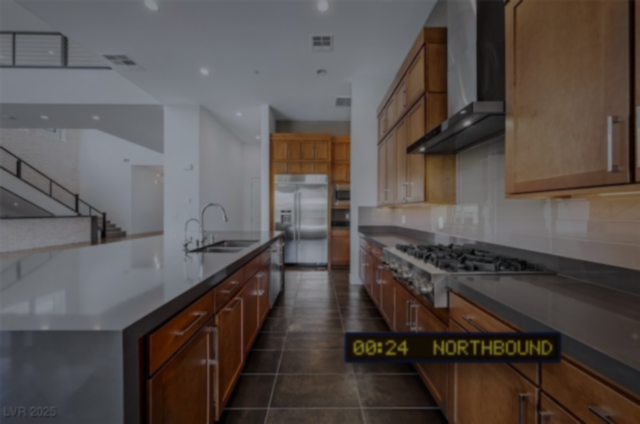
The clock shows 0.24
